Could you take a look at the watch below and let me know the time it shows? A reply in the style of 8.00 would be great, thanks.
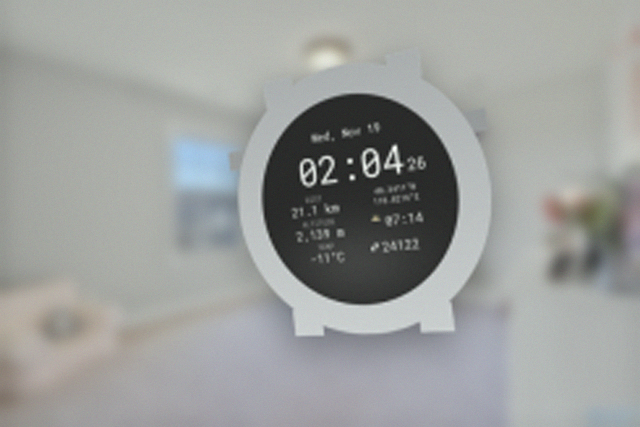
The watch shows 2.04
